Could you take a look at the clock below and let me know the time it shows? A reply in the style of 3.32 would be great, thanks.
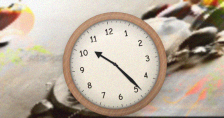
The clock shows 10.24
